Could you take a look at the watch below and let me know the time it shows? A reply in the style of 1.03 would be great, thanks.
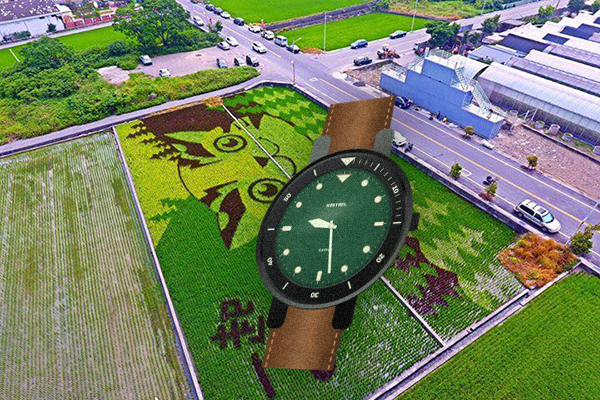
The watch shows 9.28
